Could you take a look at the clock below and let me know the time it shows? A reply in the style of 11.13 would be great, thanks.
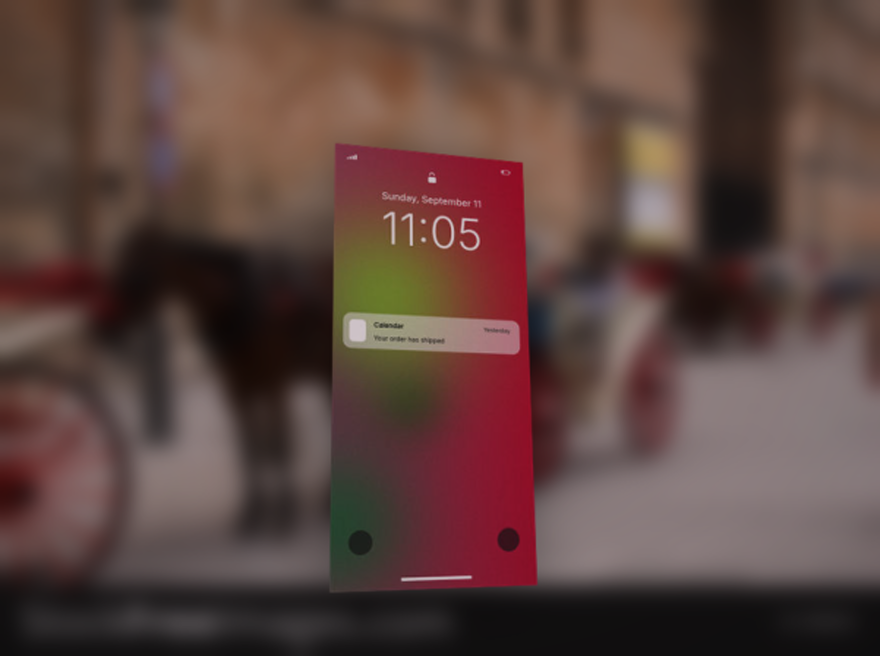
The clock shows 11.05
